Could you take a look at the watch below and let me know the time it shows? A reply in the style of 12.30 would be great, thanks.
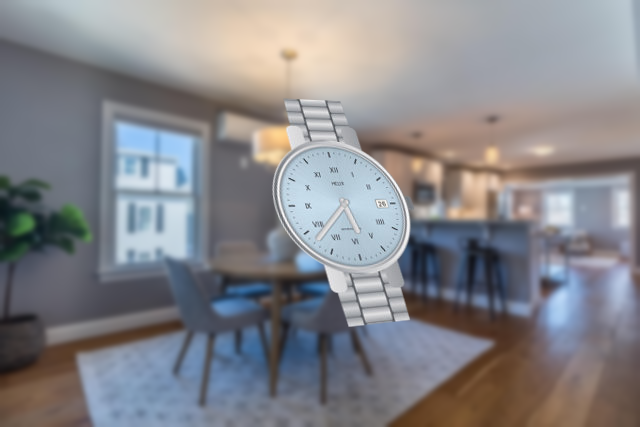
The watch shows 5.38
